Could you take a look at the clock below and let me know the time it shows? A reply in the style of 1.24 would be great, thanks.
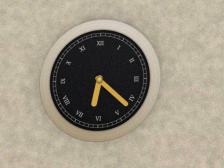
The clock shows 6.22
